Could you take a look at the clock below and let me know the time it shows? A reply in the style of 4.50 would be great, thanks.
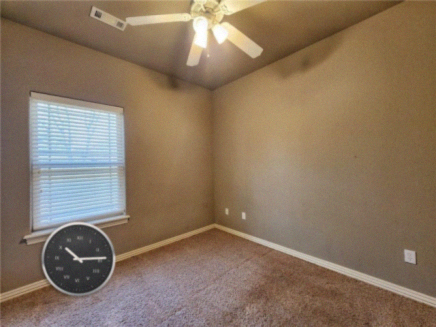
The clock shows 10.14
